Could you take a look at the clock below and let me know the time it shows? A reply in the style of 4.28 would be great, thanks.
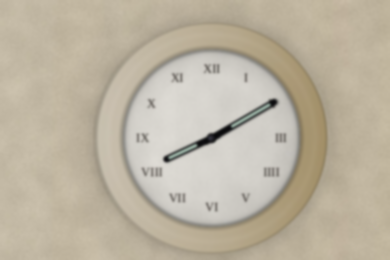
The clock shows 8.10
